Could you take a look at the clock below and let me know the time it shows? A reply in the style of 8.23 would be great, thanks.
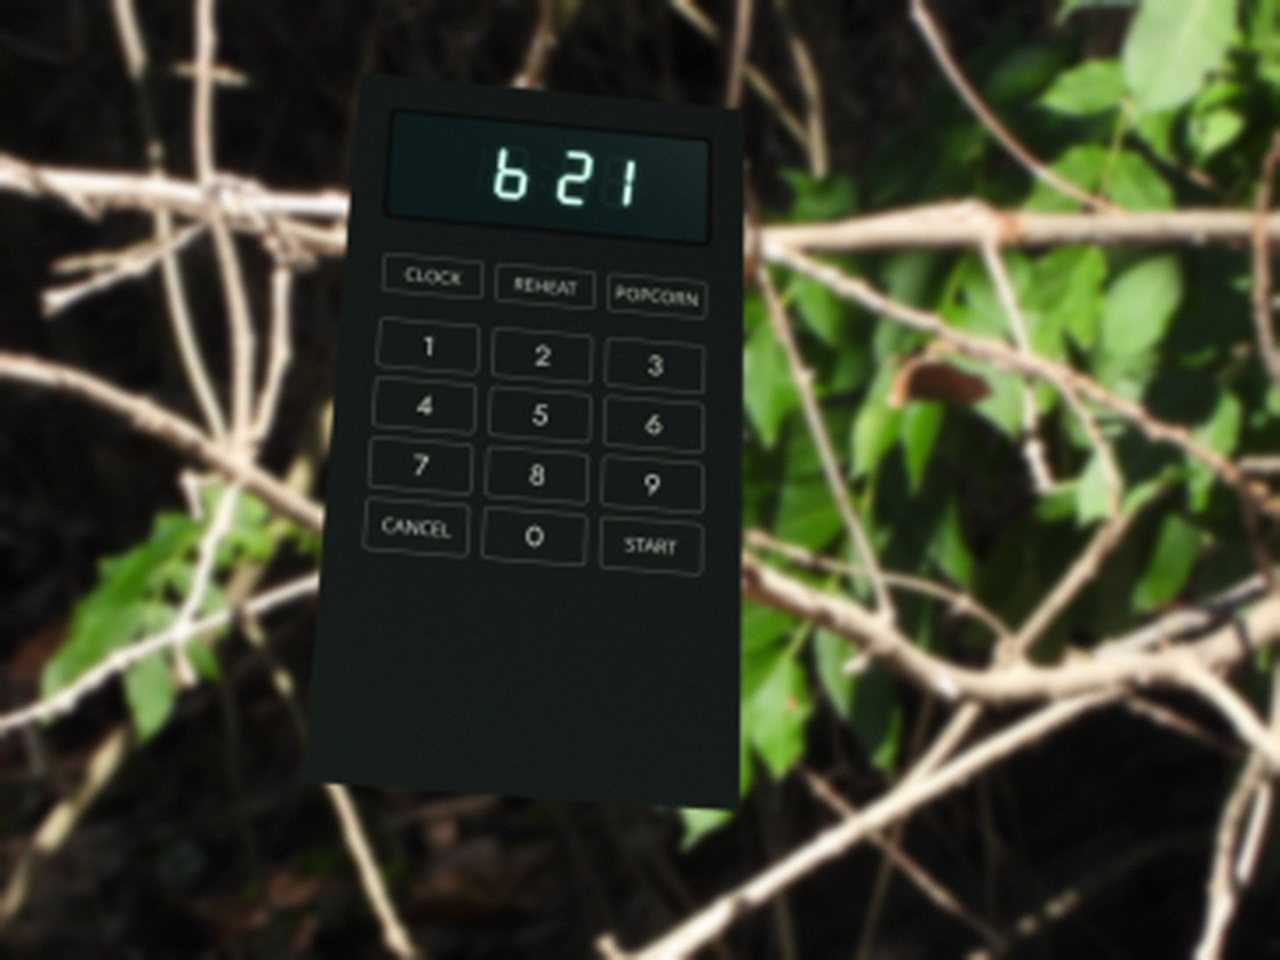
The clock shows 6.21
